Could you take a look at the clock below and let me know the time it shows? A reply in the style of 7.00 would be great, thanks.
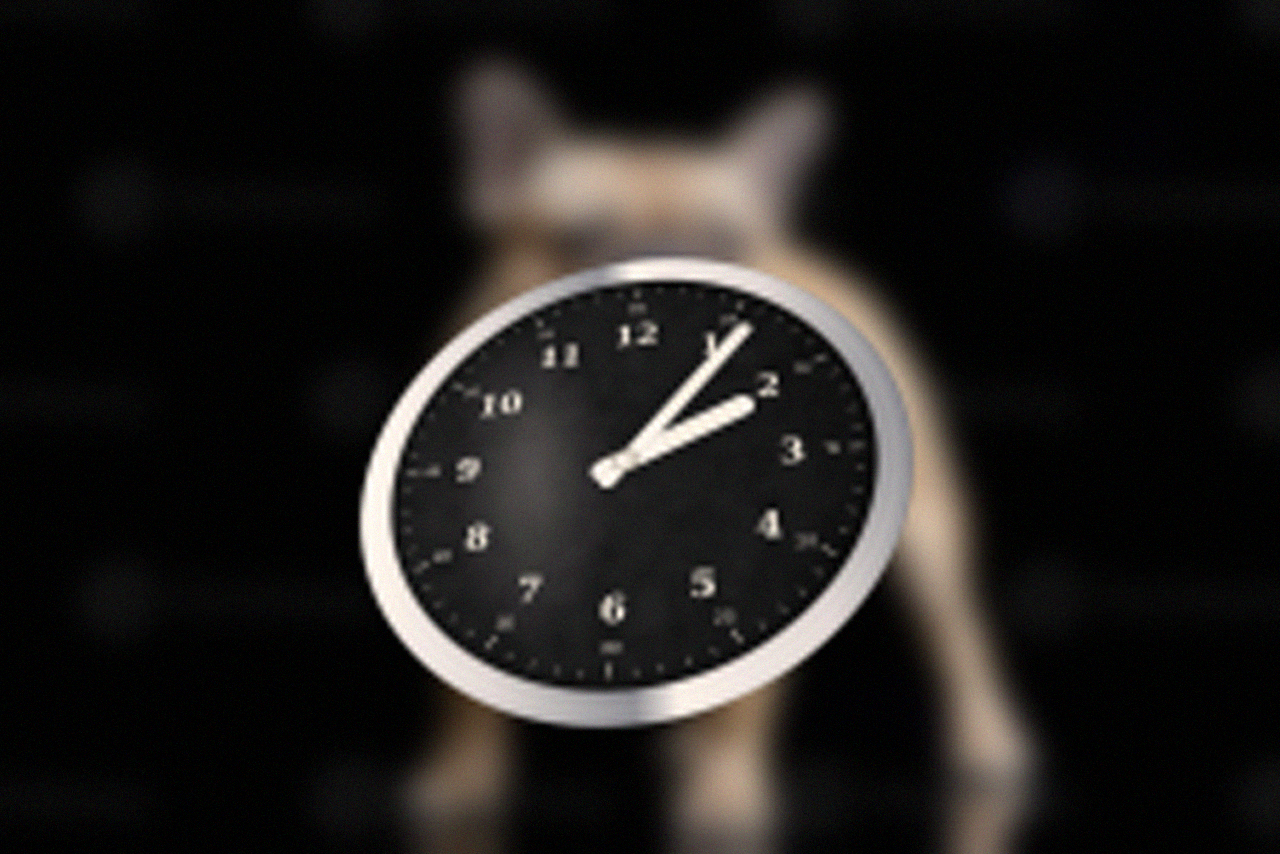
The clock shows 2.06
